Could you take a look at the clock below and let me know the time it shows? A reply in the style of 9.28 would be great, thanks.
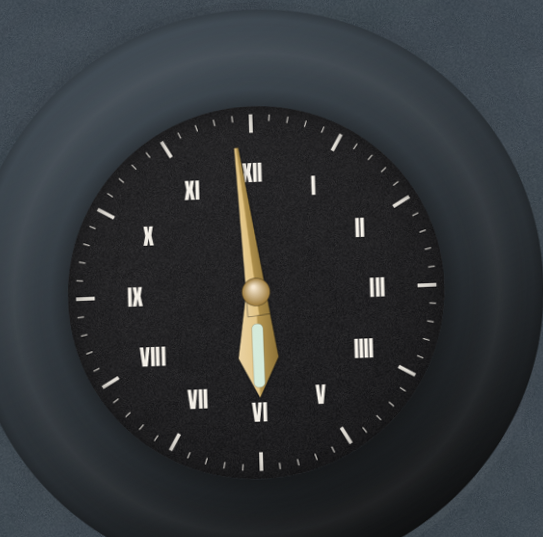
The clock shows 5.59
